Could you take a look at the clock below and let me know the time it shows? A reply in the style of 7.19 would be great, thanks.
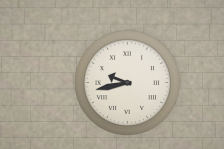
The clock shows 9.43
